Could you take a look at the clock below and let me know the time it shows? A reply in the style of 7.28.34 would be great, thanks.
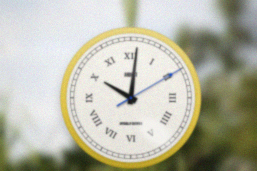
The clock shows 10.01.10
